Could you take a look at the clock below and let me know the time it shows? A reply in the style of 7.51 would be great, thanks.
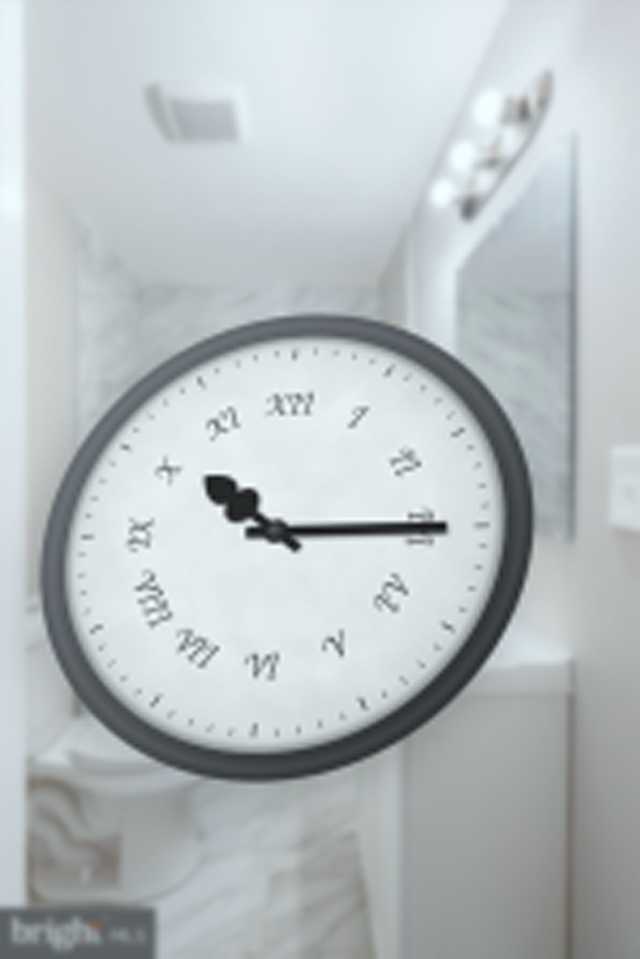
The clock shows 10.15
